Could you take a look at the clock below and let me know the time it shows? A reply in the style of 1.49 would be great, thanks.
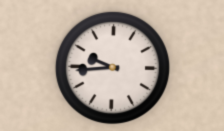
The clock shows 9.44
